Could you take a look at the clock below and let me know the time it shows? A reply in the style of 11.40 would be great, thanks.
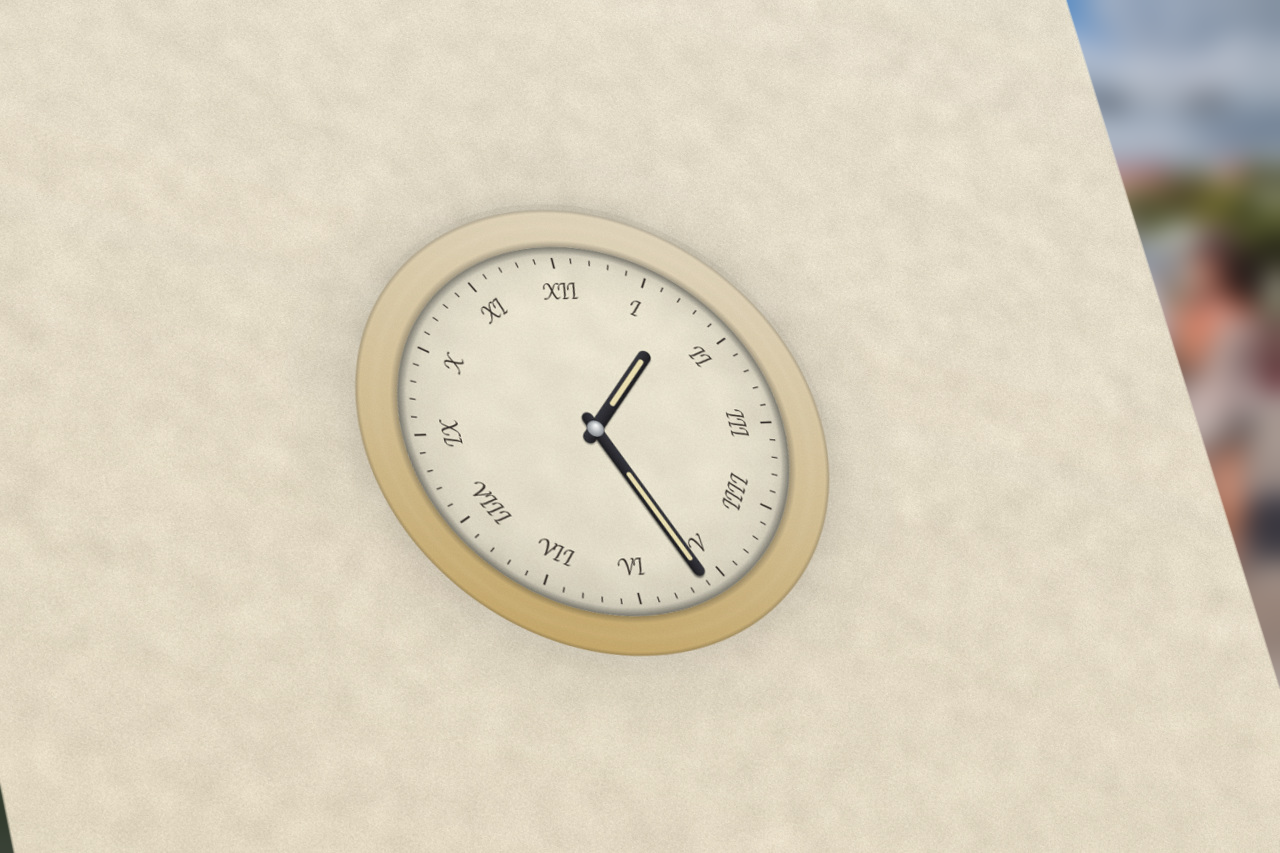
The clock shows 1.26
